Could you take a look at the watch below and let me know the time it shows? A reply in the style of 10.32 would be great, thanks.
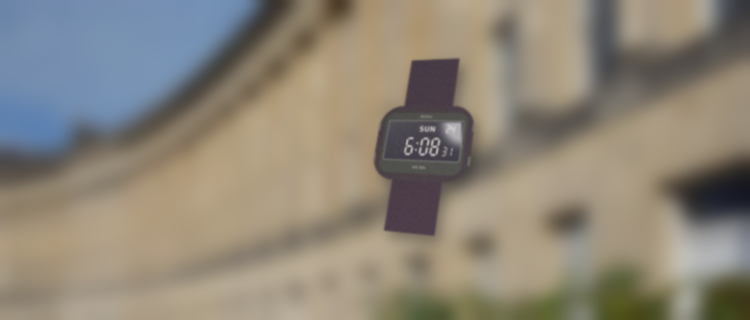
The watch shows 6.08
